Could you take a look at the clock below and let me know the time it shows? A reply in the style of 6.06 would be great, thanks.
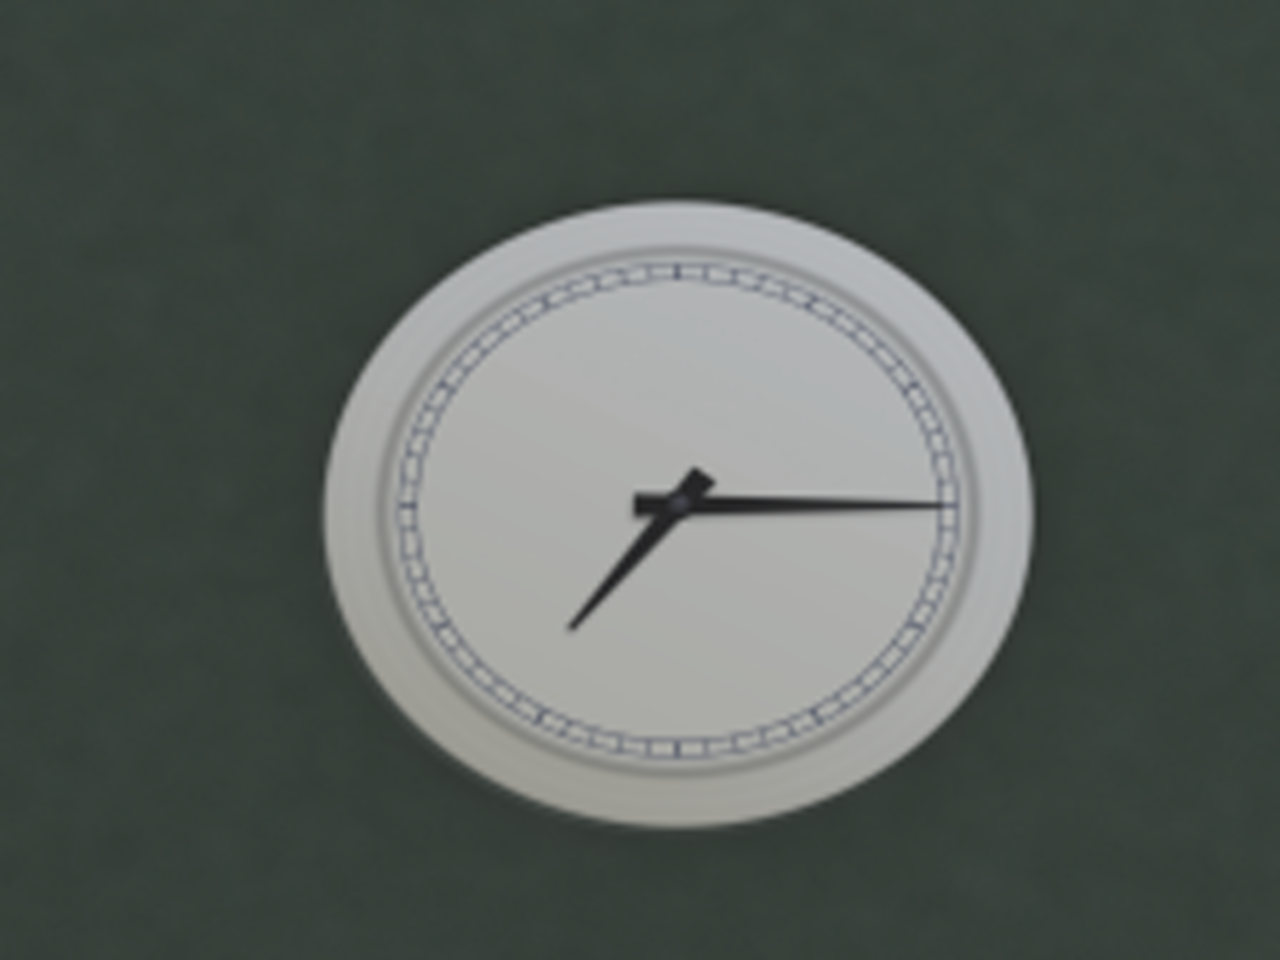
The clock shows 7.15
